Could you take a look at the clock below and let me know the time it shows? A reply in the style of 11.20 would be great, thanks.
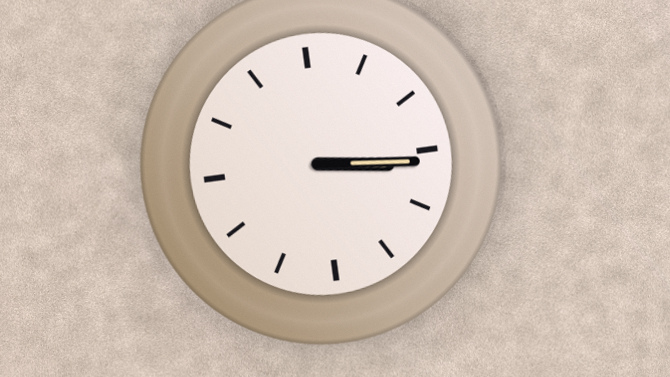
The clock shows 3.16
